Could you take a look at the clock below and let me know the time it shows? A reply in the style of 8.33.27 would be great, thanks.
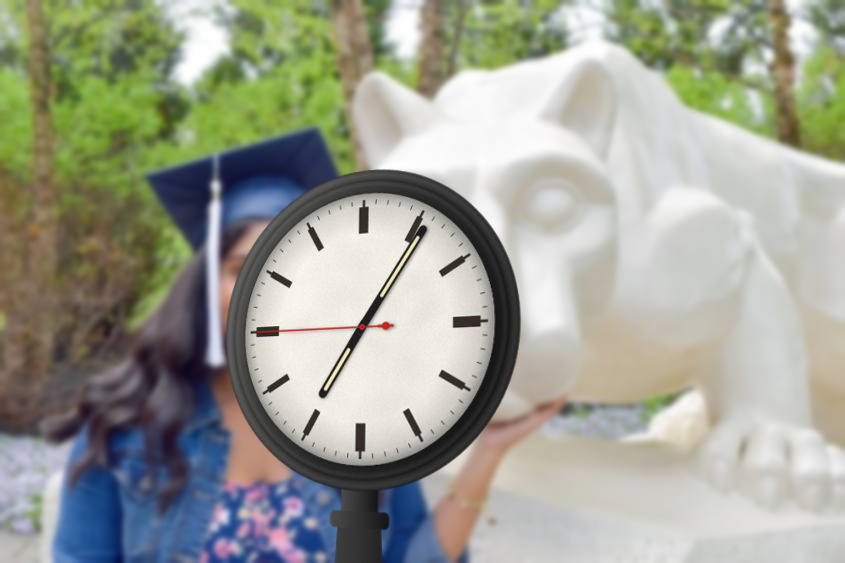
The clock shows 7.05.45
